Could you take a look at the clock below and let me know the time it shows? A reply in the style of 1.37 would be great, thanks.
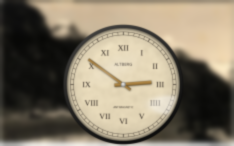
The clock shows 2.51
